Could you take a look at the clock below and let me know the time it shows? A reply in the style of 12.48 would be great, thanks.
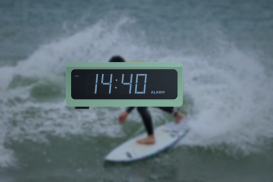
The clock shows 14.40
